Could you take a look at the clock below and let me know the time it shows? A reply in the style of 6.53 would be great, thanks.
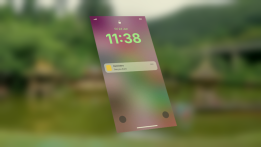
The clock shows 11.38
